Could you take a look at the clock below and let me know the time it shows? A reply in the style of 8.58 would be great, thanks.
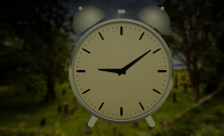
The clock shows 9.09
